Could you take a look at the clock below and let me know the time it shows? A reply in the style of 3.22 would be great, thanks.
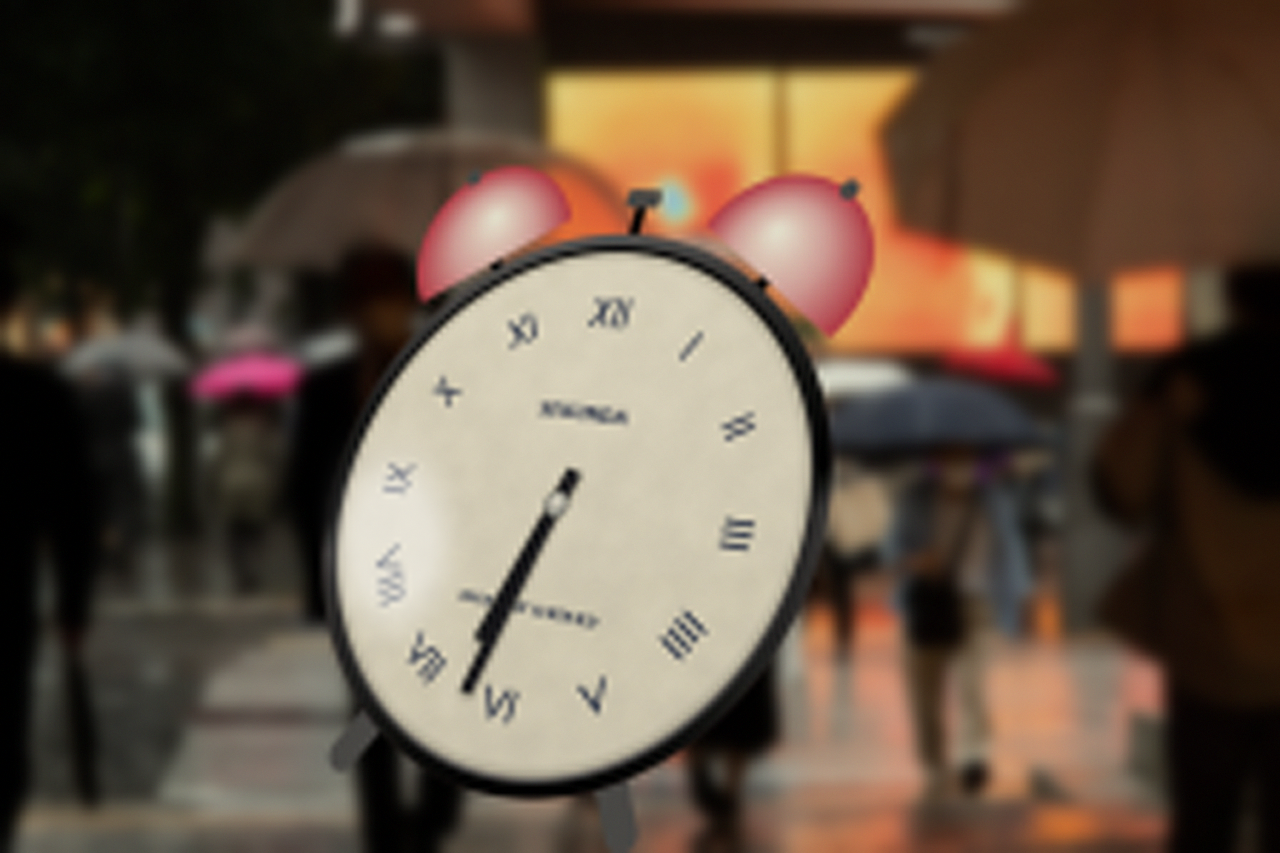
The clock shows 6.32
